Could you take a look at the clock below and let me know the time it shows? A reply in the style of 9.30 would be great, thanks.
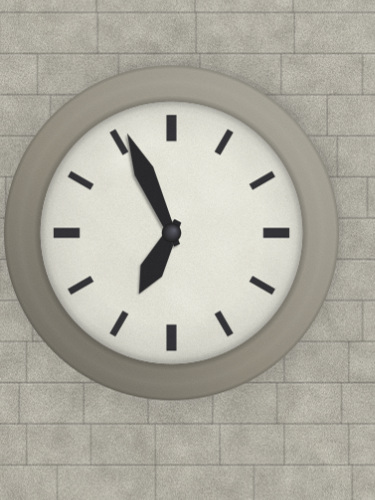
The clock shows 6.56
